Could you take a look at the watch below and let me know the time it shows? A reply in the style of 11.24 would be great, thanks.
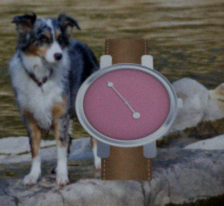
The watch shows 4.54
